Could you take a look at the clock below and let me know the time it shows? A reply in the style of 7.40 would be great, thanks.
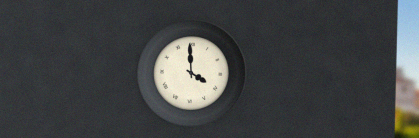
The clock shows 3.59
